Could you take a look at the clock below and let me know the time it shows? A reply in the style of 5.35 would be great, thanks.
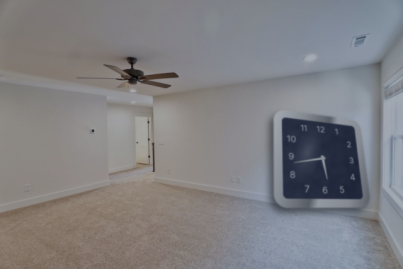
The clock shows 5.43
